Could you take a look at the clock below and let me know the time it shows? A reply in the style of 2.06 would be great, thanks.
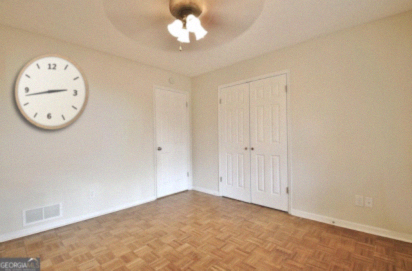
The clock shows 2.43
